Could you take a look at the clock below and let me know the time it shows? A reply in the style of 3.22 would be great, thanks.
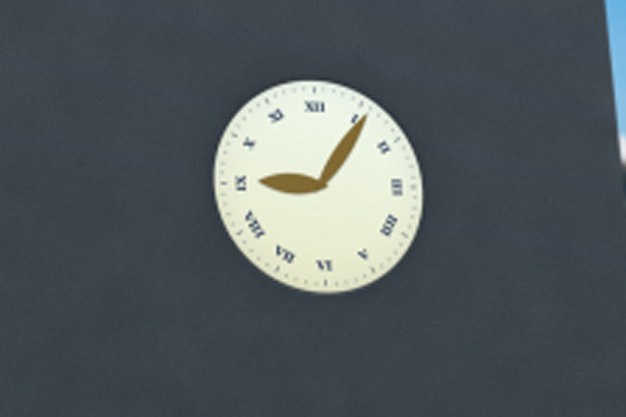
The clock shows 9.06
